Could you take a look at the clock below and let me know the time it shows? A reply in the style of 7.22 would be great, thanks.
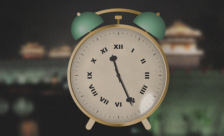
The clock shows 11.26
